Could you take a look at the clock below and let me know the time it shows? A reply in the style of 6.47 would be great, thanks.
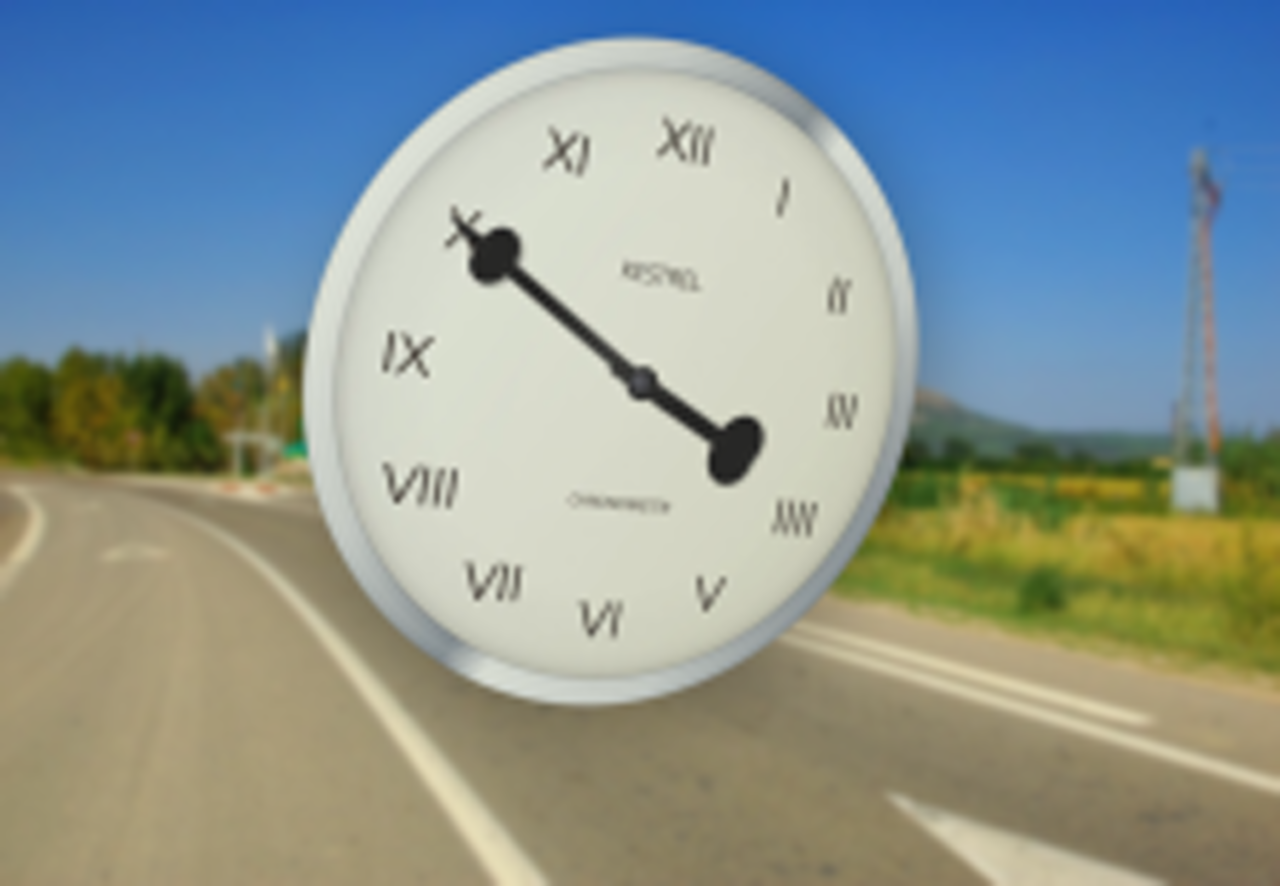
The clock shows 3.50
